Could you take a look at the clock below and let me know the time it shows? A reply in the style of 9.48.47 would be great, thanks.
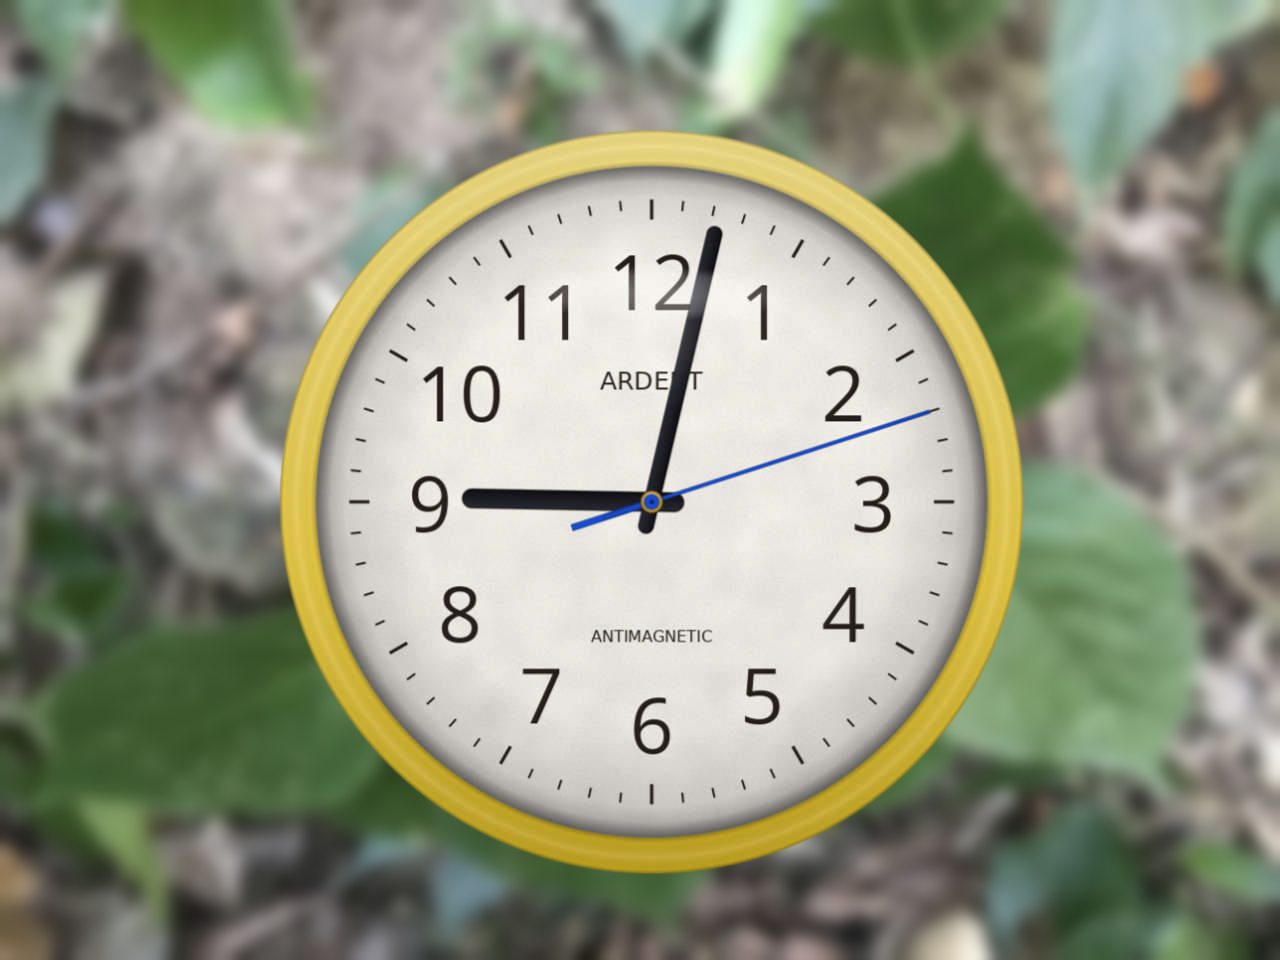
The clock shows 9.02.12
